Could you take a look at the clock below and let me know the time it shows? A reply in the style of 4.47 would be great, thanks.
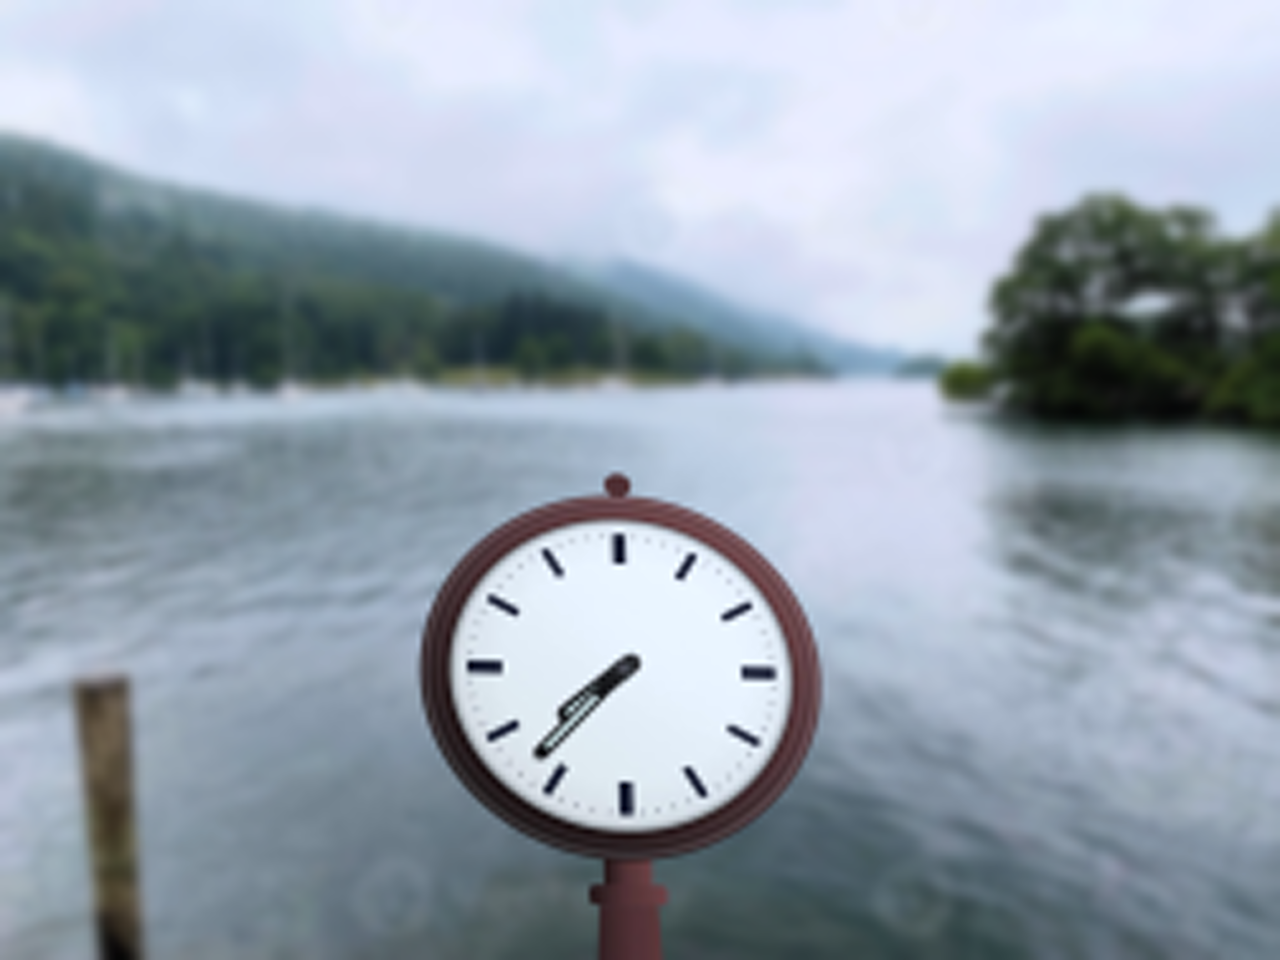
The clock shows 7.37
